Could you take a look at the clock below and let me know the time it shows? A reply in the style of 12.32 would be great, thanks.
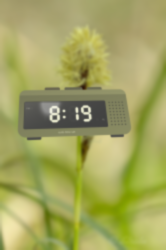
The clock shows 8.19
